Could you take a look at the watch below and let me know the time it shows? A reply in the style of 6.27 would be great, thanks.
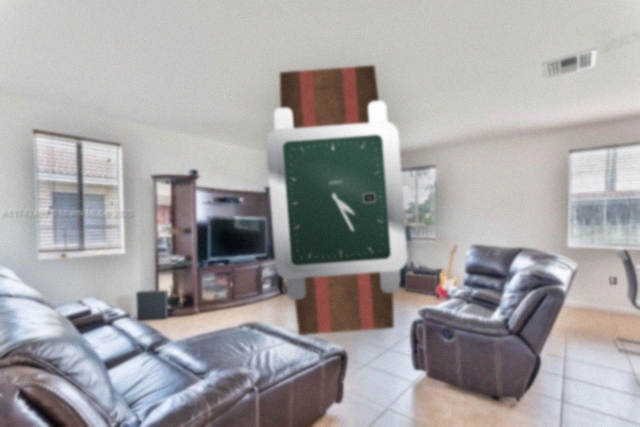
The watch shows 4.26
